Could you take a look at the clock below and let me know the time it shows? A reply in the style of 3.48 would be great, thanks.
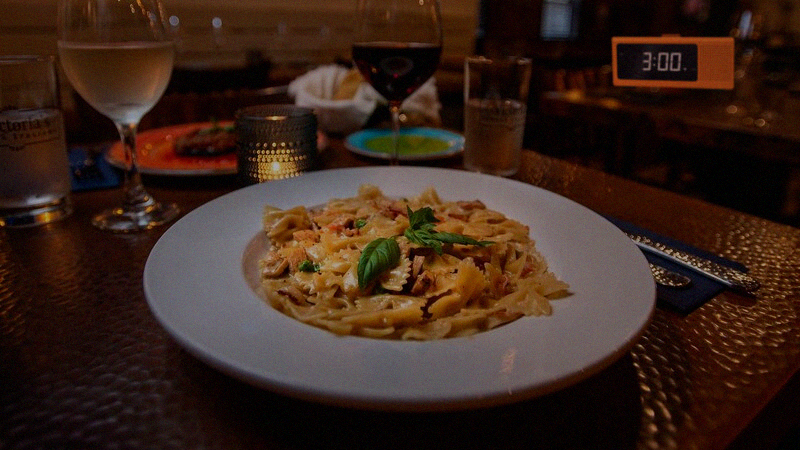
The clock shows 3.00
